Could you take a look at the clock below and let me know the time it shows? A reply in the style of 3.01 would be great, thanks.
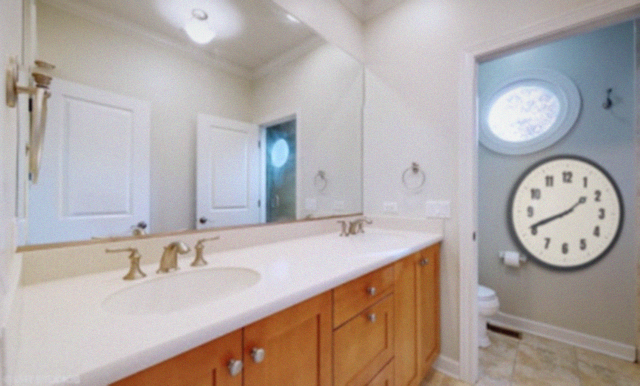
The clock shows 1.41
